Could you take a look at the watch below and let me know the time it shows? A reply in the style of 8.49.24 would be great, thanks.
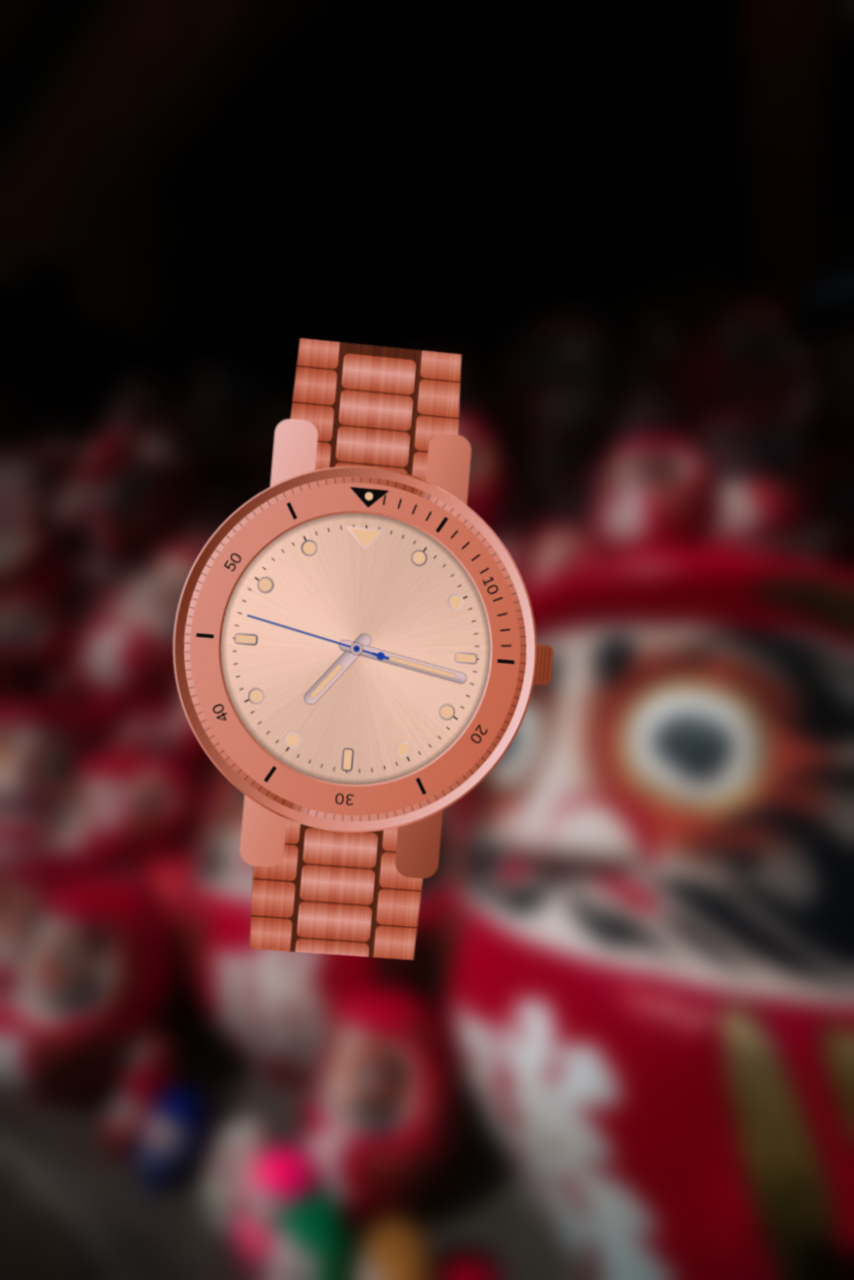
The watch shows 7.16.47
